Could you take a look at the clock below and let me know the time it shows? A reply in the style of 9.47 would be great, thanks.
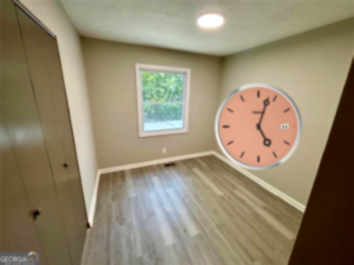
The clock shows 5.03
